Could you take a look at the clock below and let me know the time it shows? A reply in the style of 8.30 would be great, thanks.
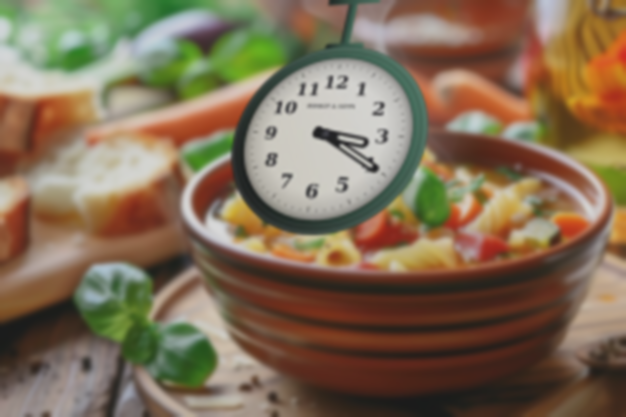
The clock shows 3.20
